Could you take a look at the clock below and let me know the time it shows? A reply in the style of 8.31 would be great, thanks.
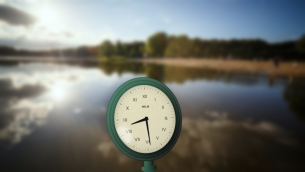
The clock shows 8.29
